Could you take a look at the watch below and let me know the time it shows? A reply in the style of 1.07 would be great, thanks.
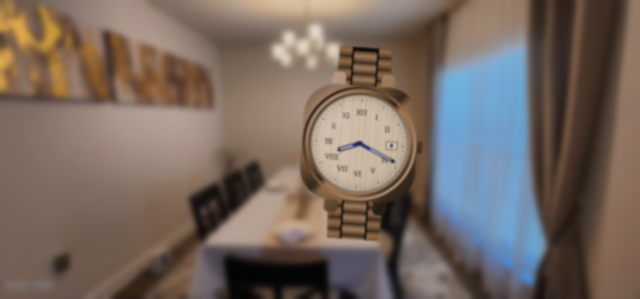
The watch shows 8.19
